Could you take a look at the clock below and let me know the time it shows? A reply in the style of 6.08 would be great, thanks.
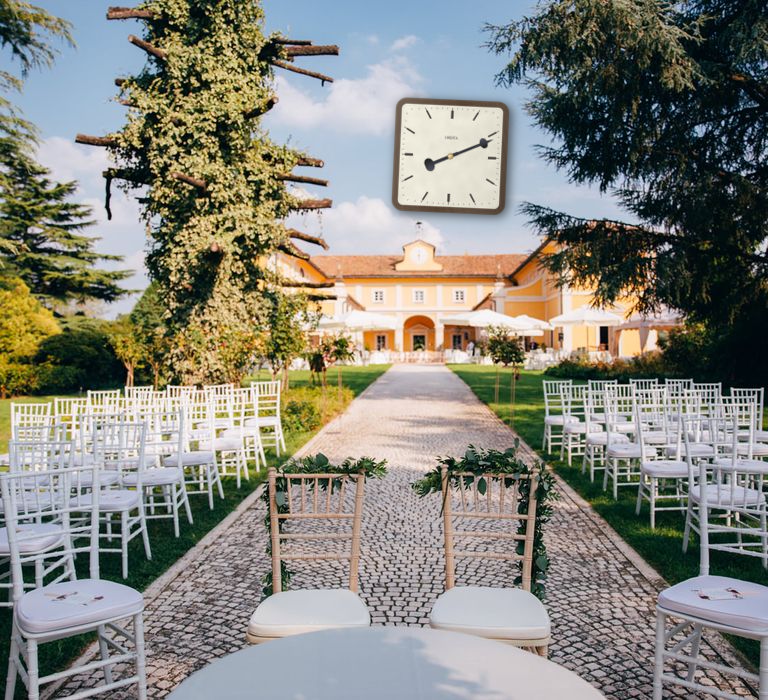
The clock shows 8.11
